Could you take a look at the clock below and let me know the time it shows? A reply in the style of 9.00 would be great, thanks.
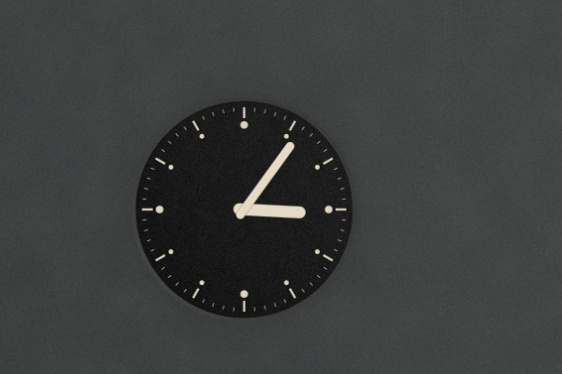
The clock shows 3.06
